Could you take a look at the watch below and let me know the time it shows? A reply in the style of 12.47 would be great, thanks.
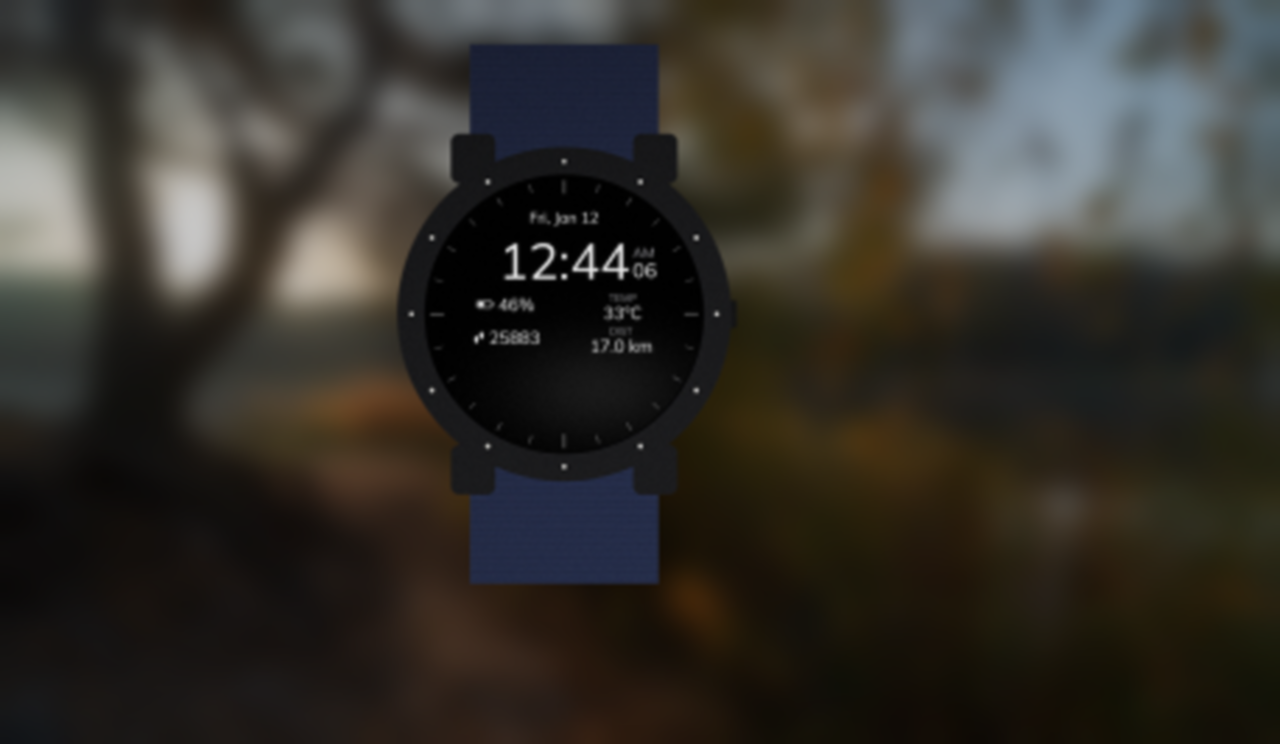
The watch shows 12.44
